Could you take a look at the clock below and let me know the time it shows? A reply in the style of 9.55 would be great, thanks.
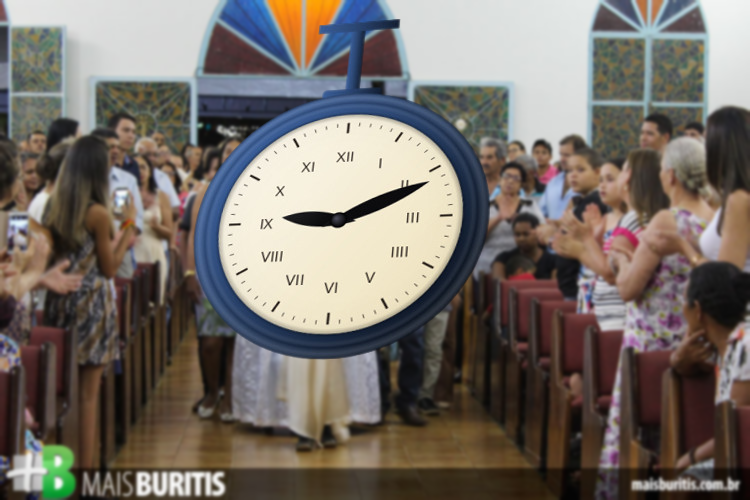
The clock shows 9.11
